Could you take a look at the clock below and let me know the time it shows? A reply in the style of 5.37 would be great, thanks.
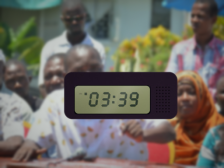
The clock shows 3.39
